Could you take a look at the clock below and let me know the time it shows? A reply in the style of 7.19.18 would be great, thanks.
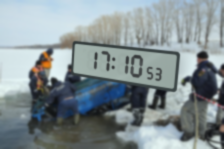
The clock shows 17.10.53
